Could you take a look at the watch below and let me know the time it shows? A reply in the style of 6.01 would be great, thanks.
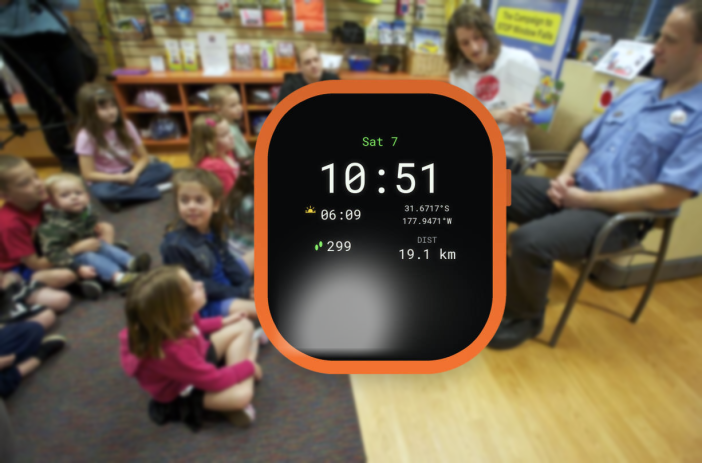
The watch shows 10.51
